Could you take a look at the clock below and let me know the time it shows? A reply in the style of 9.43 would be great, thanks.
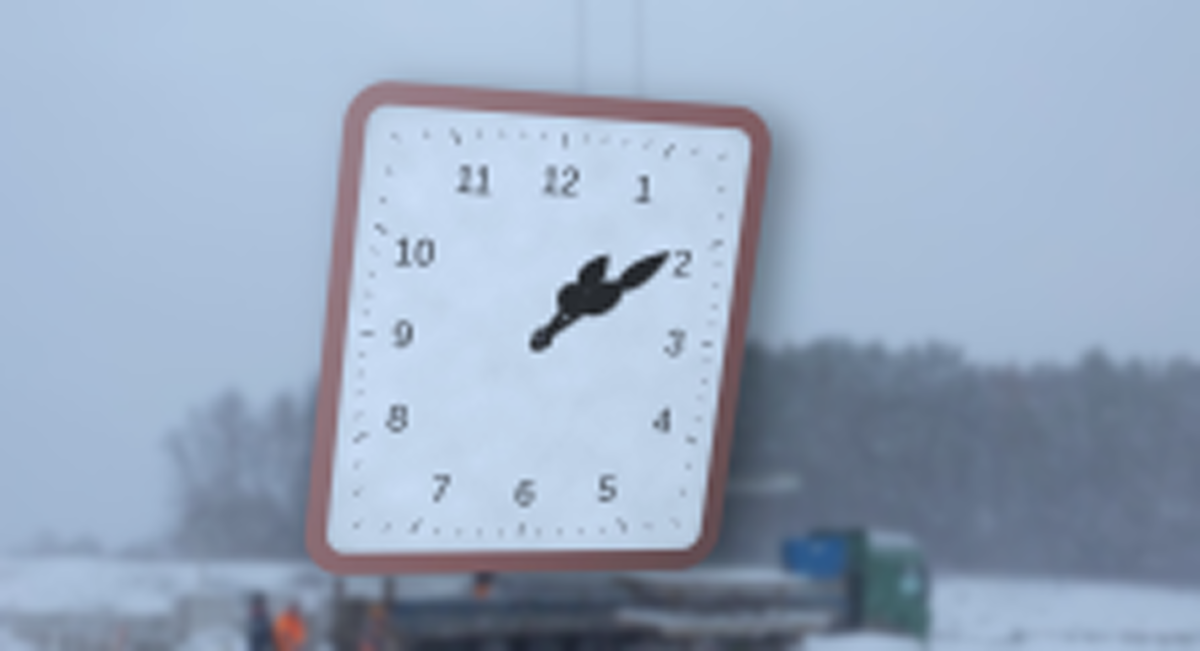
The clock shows 1.09
